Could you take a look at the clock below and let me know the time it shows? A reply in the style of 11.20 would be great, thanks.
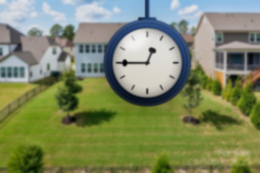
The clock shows 12.45
